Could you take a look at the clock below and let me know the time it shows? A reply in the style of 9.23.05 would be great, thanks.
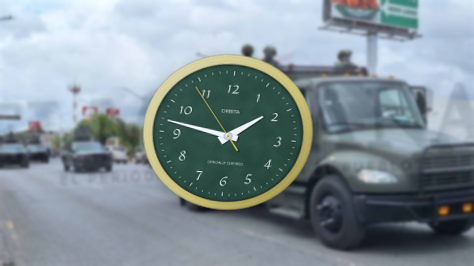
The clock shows 1.46.54
